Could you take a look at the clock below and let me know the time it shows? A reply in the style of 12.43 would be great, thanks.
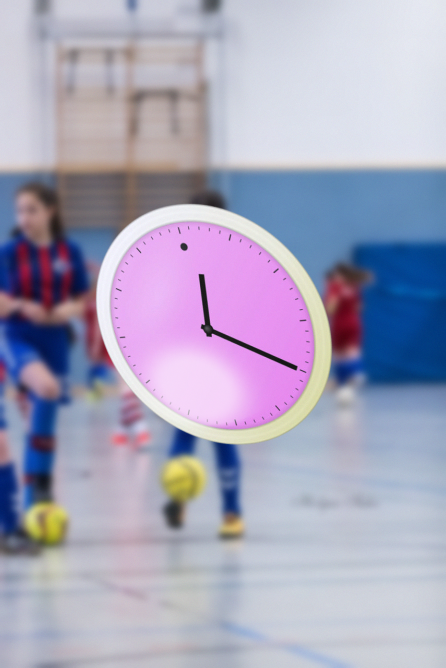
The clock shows 12.20
